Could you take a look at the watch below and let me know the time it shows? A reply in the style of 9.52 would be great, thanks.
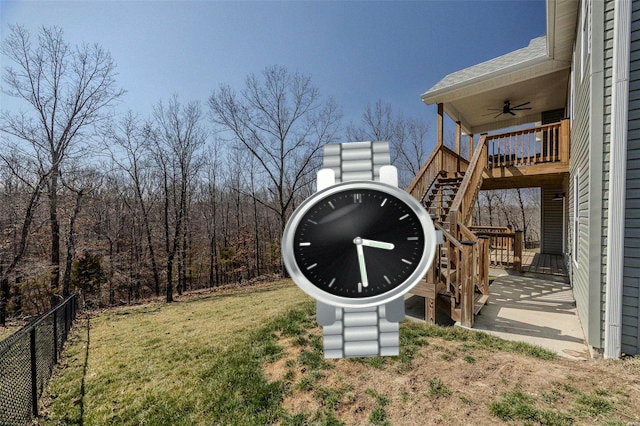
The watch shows 3.29
